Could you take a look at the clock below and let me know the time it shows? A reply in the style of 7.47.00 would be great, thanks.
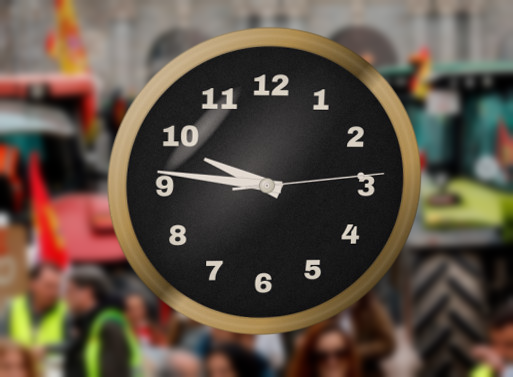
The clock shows 9.46.14
